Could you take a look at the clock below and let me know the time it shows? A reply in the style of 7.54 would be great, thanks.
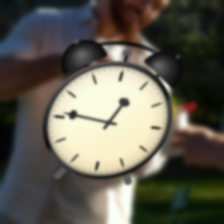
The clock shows 12.46
